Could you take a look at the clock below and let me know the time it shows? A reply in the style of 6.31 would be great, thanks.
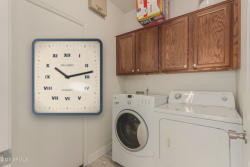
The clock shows 10.13
